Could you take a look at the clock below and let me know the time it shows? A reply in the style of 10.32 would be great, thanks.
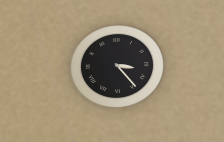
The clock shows 3.24
